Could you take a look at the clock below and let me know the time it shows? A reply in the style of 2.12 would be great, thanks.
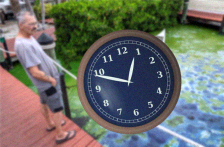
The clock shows 12.49
